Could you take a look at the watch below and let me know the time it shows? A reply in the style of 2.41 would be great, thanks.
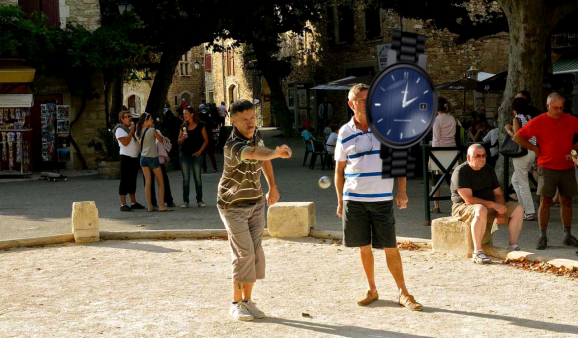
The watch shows 2.01
